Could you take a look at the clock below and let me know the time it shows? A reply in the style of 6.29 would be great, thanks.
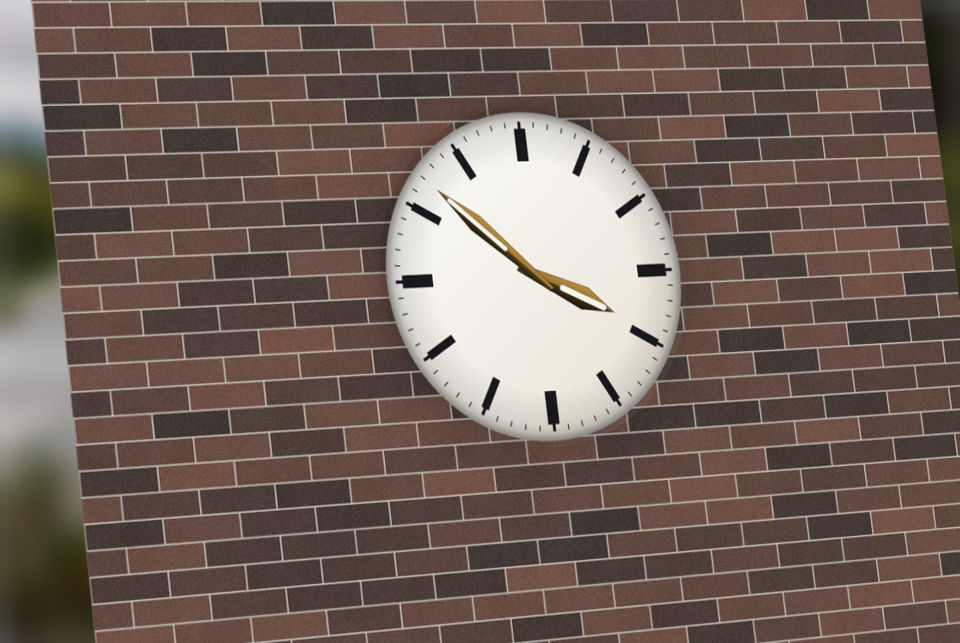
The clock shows 3.52
